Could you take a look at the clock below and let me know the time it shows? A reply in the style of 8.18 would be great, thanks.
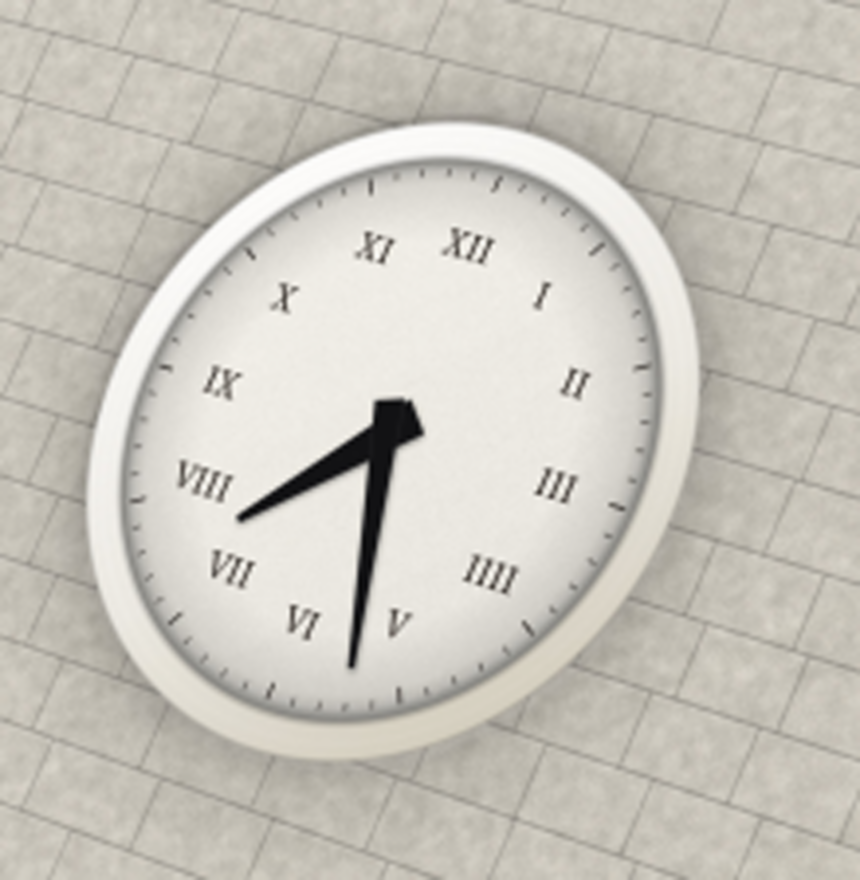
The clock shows 7.27
